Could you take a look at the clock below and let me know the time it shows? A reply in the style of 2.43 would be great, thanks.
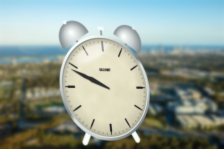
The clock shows 9.49
